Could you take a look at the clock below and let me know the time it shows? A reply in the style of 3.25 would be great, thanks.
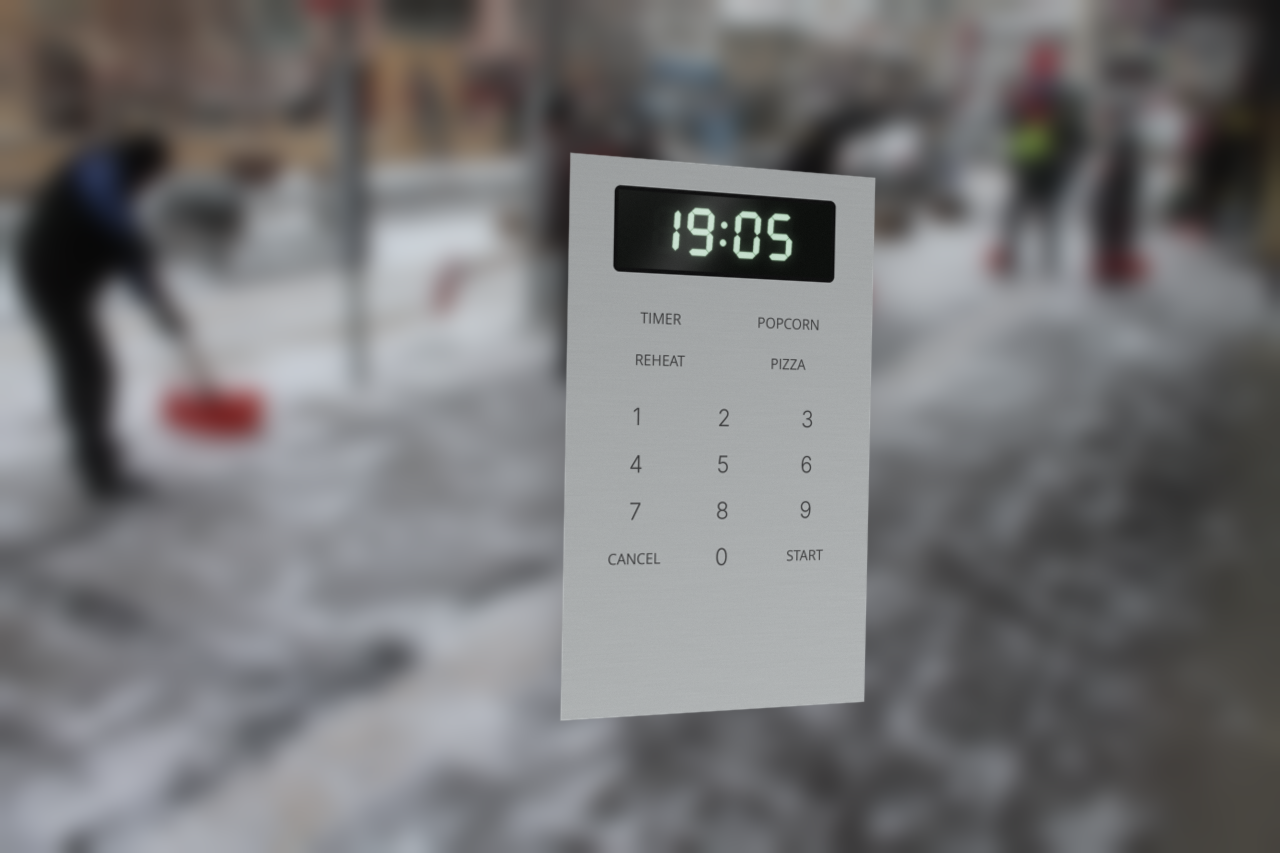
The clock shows 19.05
